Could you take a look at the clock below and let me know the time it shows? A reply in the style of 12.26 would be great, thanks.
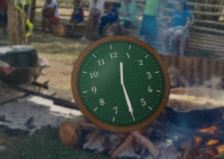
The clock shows 12.30
